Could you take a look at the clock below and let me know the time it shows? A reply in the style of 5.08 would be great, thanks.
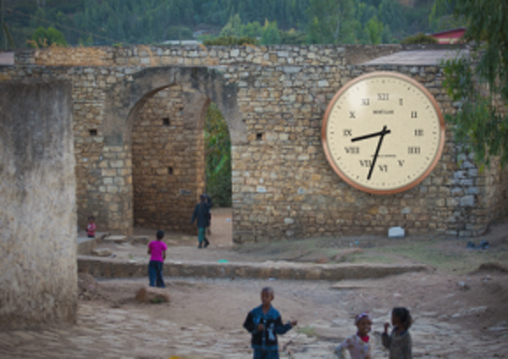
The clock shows 8.33
